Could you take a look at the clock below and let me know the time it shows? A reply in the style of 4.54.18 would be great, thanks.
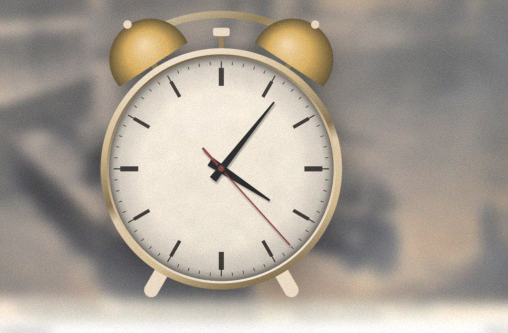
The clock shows 4.06.23
